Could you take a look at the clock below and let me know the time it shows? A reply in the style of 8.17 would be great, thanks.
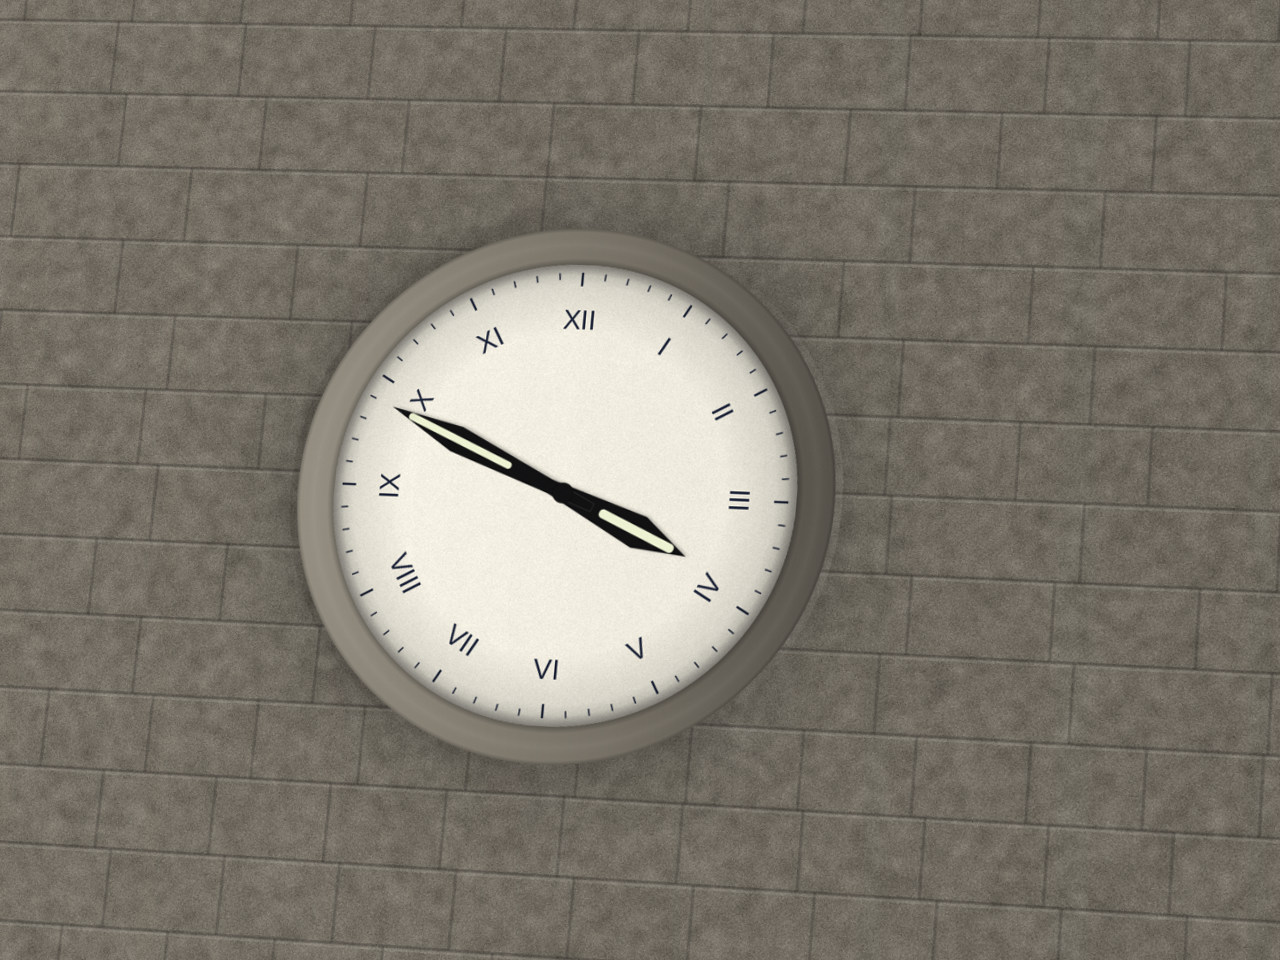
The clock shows 3.49
